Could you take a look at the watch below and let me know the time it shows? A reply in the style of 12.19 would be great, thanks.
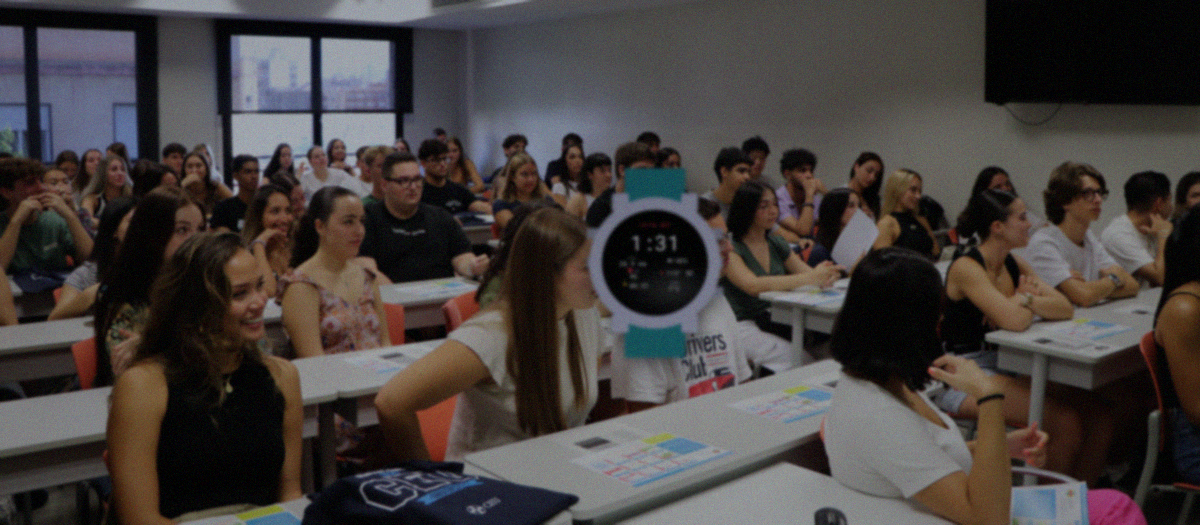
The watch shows 1.31
